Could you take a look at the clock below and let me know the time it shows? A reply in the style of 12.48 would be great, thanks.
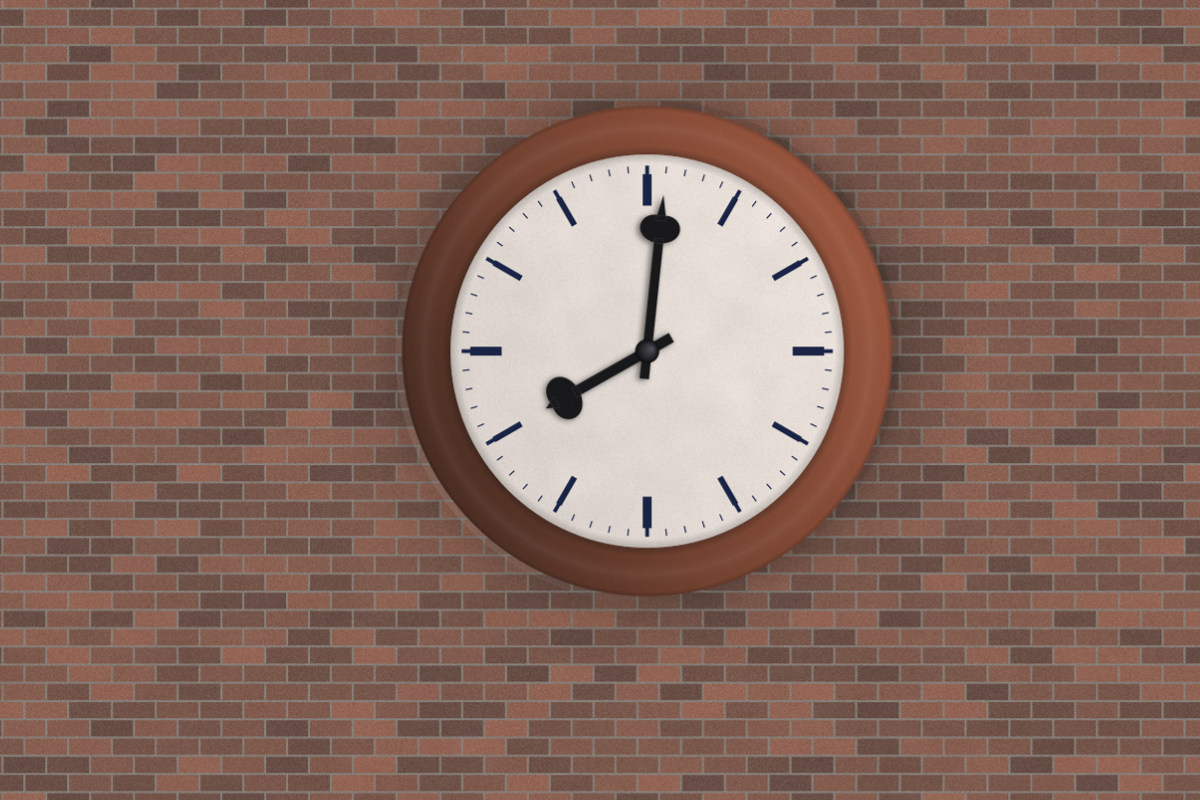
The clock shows 8.01
